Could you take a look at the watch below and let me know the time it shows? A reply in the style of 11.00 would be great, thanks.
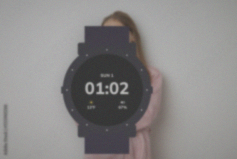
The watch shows 1.02
